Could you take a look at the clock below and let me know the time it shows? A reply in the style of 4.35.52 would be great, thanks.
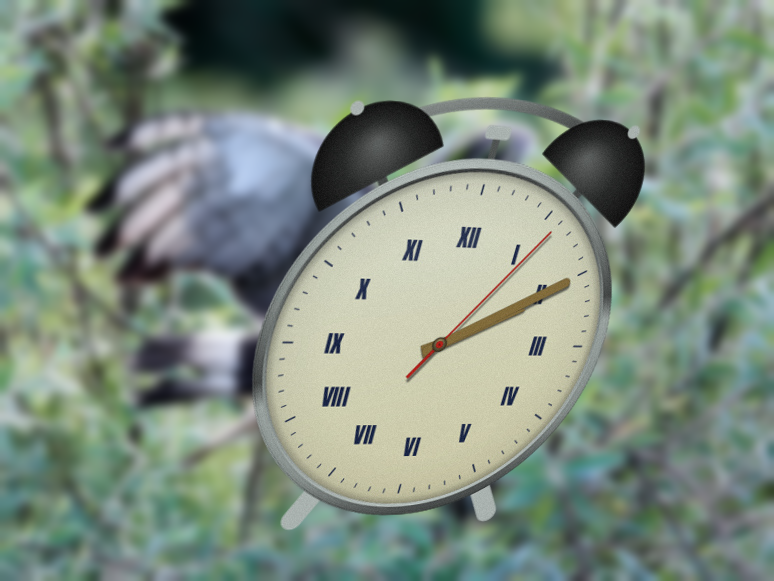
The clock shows 2.10.06
